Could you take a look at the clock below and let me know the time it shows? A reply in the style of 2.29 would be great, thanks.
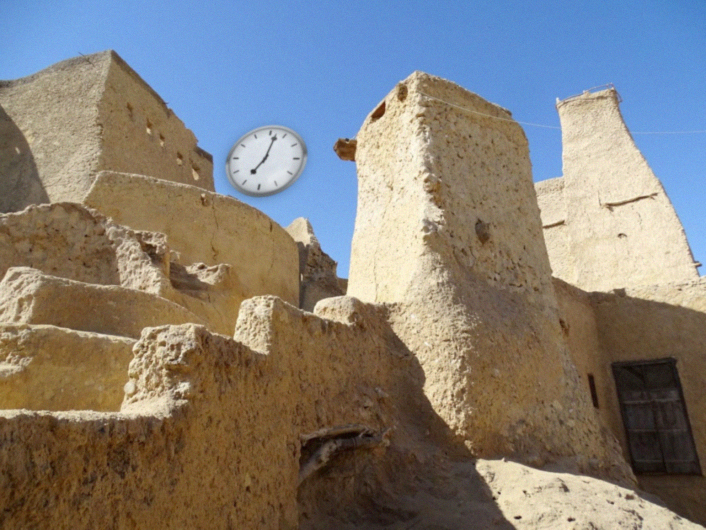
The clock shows 7.02
